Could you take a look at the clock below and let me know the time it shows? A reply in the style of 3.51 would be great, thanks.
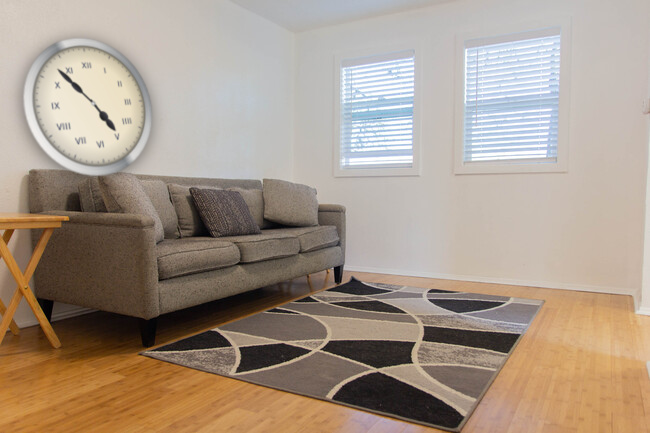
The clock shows 4.53
